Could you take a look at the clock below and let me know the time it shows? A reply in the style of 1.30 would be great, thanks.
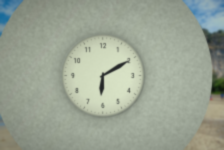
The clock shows 6.10
